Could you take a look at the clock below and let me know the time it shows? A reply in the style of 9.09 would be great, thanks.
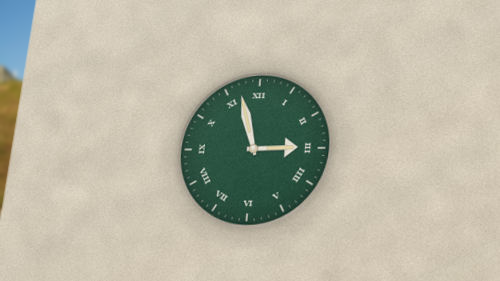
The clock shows 2.57
